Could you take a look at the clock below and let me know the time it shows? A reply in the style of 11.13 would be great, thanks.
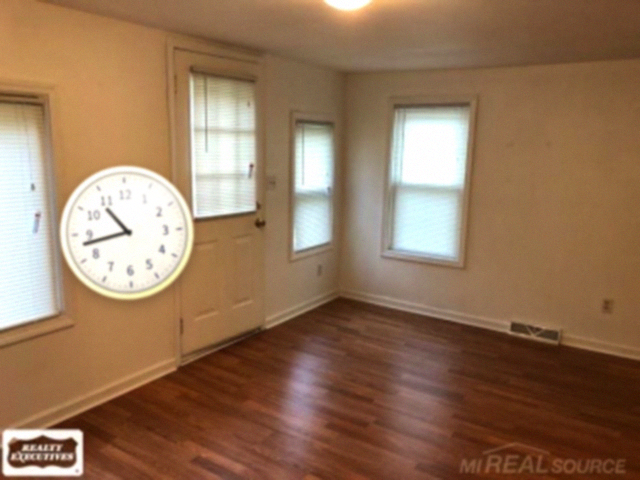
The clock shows 10.43
